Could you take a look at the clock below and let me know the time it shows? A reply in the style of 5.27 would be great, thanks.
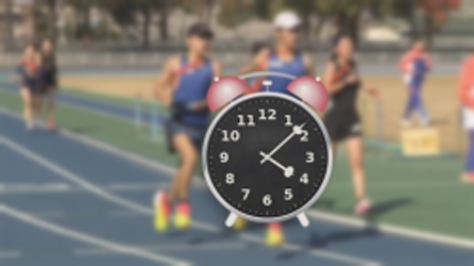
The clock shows 4.08
